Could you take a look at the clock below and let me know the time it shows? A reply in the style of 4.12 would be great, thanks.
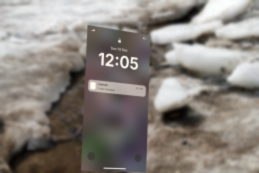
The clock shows 12.05
